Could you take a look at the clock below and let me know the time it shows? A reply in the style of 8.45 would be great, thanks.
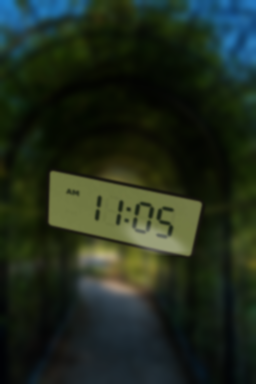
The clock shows 11.05
